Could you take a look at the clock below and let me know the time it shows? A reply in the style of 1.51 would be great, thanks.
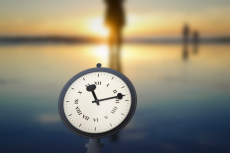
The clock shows 11.13
